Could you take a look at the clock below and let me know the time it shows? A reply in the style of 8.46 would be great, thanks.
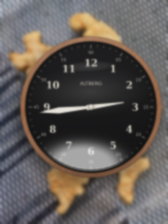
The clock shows 2.44
